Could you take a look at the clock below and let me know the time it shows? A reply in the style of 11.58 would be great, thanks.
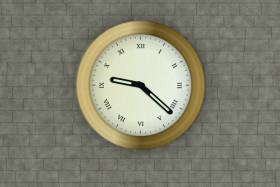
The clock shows 9.22
